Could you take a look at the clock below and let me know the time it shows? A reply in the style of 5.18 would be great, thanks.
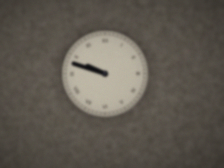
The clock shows 9.48
